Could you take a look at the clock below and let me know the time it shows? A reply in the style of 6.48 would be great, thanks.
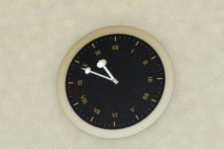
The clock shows 10.49
